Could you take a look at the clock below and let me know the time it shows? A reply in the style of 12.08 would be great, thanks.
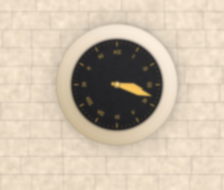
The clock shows 3.18
